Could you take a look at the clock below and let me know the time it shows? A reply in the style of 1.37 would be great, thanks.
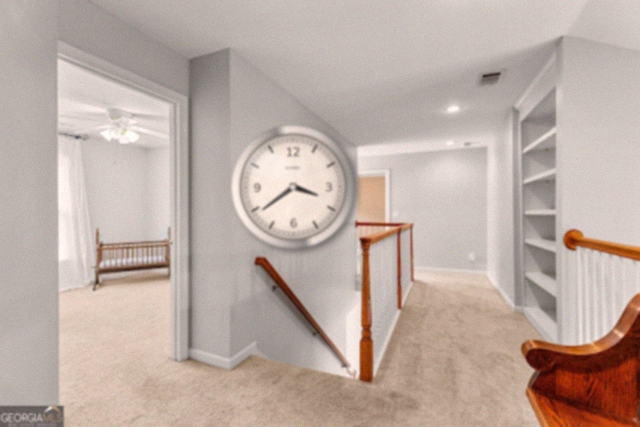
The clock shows 3.39
